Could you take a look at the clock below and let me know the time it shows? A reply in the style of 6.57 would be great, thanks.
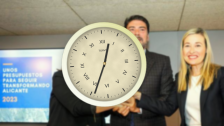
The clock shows 12.34
